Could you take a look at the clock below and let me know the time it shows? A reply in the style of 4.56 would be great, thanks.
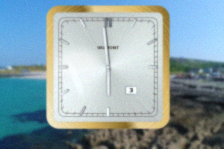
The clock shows 5.59
